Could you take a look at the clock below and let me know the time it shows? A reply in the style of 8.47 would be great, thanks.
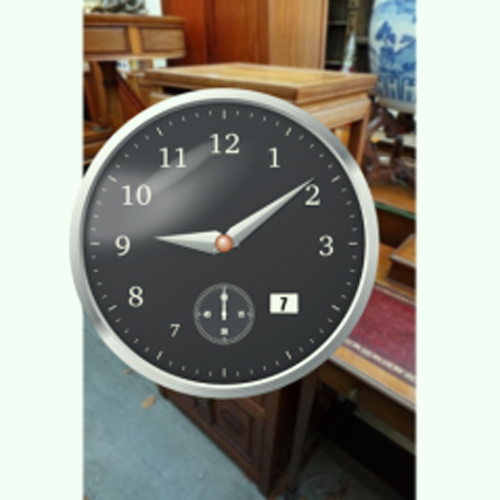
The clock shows 9.09
